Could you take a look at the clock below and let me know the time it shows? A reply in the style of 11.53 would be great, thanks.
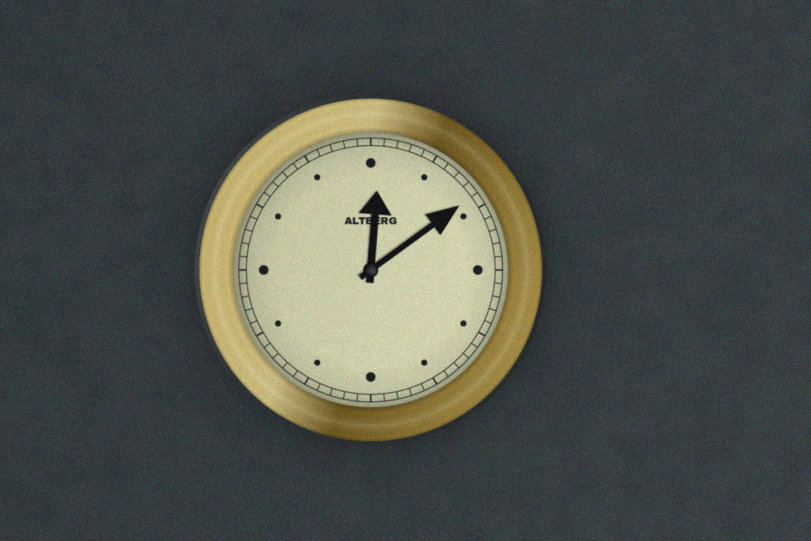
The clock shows 12.09
